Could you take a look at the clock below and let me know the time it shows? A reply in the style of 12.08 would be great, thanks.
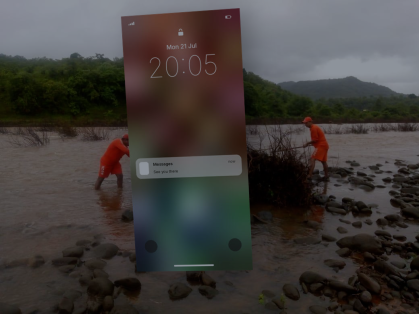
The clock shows 20.05
